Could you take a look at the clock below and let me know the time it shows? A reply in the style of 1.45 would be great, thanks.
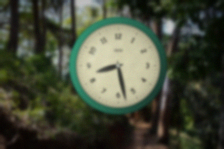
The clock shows 8.28
